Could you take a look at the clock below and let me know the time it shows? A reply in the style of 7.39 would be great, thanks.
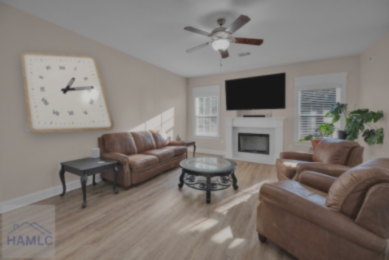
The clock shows 1.14
